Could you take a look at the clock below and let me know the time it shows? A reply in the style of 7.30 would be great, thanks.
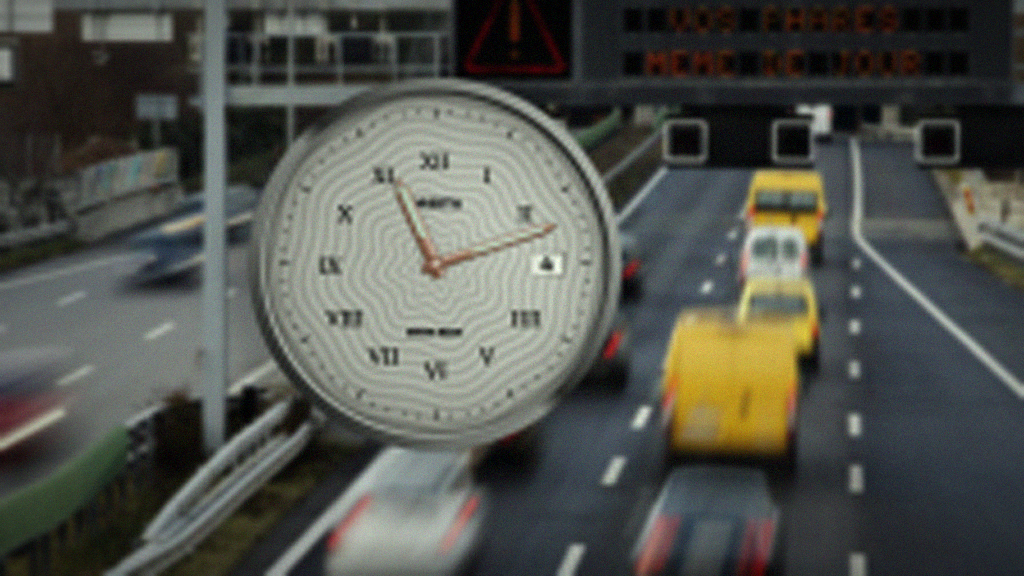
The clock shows 11.12
